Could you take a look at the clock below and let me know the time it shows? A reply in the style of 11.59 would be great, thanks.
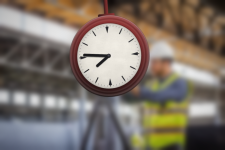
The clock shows 7.46
